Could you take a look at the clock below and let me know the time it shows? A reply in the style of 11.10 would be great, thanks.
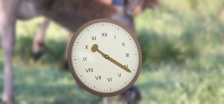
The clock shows 10.21
